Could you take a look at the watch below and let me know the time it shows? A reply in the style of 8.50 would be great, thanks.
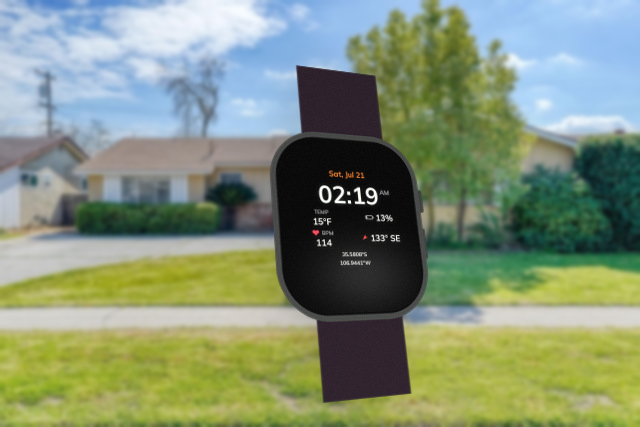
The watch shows 2.19
